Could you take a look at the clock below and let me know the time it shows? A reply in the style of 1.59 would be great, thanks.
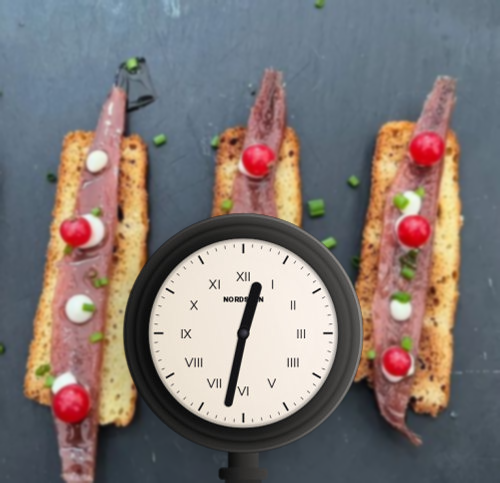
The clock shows 12.32
